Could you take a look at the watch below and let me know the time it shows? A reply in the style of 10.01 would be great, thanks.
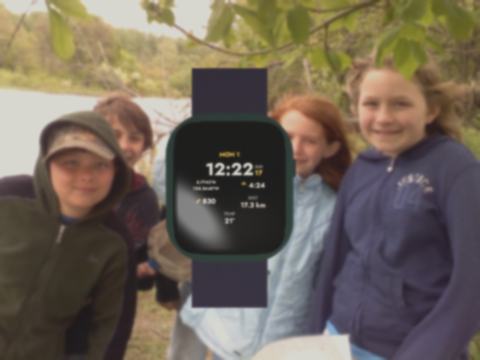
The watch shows 12.22
